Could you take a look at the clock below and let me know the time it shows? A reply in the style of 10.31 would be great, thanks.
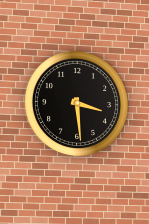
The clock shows 3.29
